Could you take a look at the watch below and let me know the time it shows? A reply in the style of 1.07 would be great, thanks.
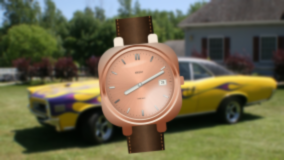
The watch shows 8.11
